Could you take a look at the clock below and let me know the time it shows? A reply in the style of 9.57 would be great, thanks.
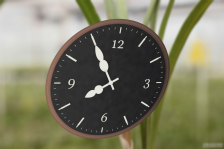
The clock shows 7.55
